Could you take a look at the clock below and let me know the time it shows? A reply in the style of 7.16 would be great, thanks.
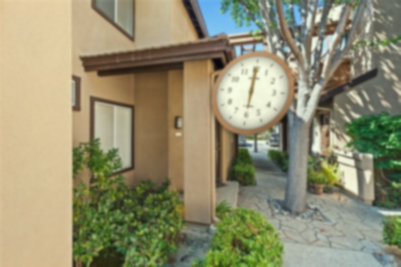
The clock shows 6.00
